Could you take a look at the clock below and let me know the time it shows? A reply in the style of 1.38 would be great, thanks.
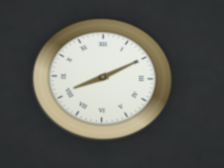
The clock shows 8.10
